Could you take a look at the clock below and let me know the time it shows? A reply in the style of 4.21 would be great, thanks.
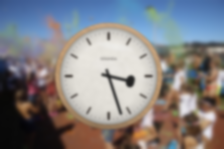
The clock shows 3.27
